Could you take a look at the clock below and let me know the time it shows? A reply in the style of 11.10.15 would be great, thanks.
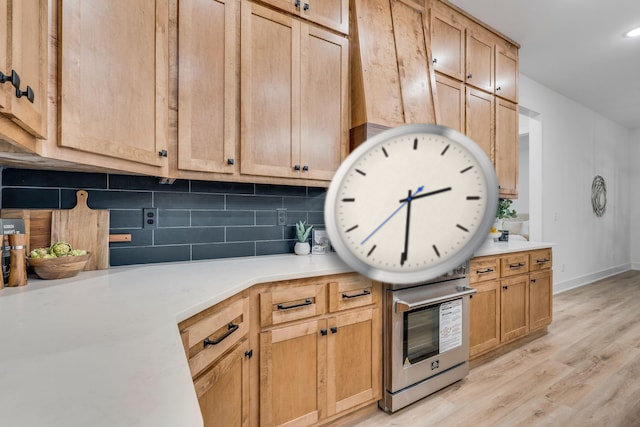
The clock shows 2.29.37
